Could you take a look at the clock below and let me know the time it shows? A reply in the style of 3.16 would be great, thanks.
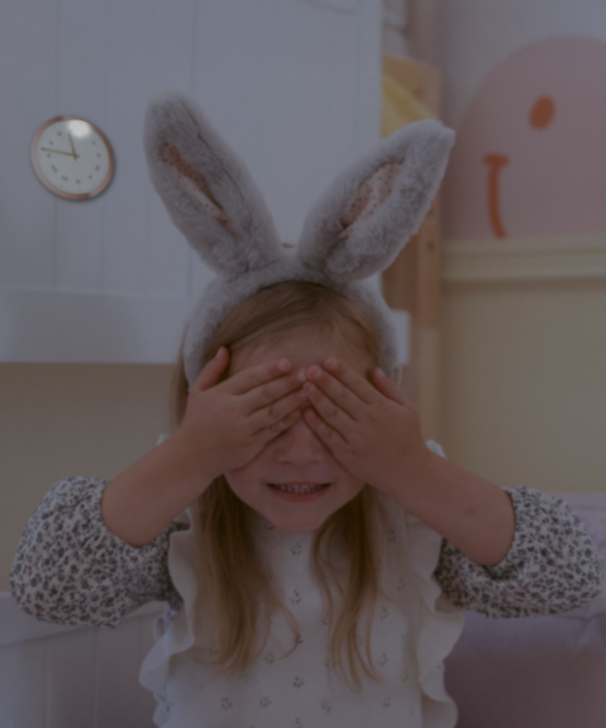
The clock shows 11.47
